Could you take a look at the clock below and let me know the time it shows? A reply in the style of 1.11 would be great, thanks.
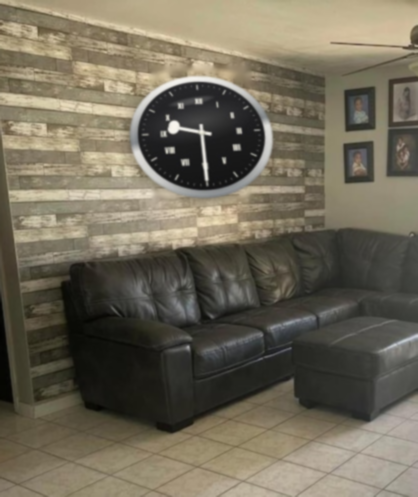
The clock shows 9.30
